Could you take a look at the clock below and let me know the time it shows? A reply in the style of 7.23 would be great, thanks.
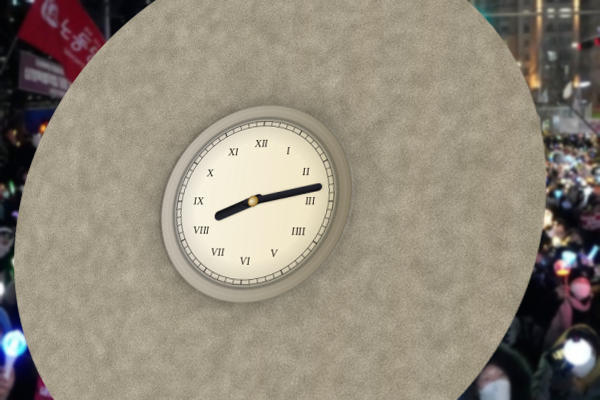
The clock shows 8.13
